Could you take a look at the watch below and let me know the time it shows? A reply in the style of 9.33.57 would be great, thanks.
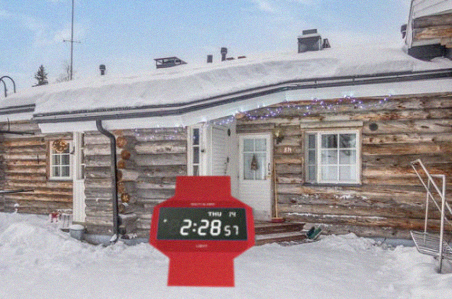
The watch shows 2.28.57
